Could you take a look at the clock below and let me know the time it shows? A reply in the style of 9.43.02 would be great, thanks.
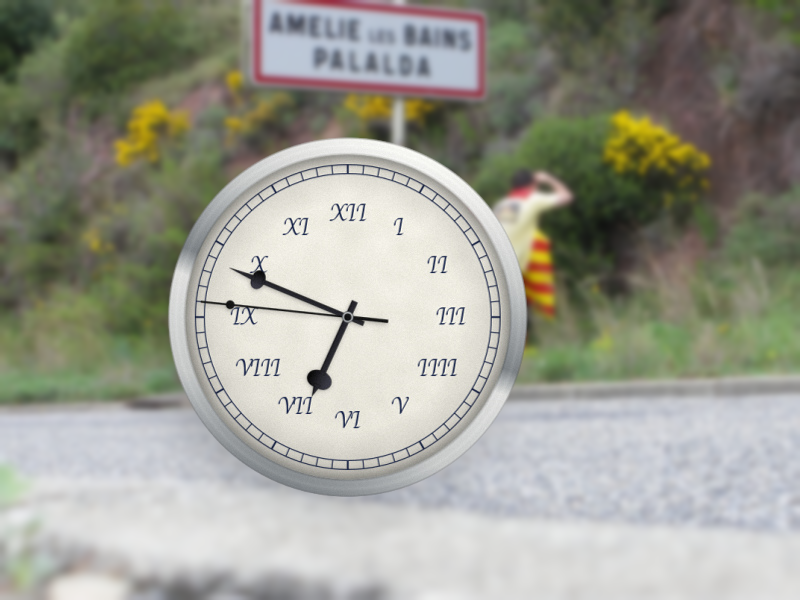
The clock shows 6.48.46
